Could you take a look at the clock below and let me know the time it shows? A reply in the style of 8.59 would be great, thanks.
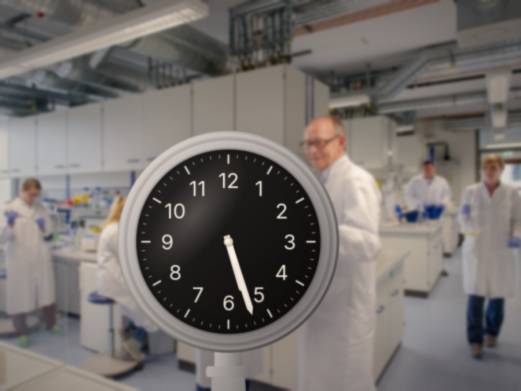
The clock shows 5.27
